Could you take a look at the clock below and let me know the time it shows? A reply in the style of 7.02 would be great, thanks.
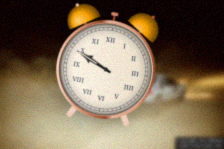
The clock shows 9.49
